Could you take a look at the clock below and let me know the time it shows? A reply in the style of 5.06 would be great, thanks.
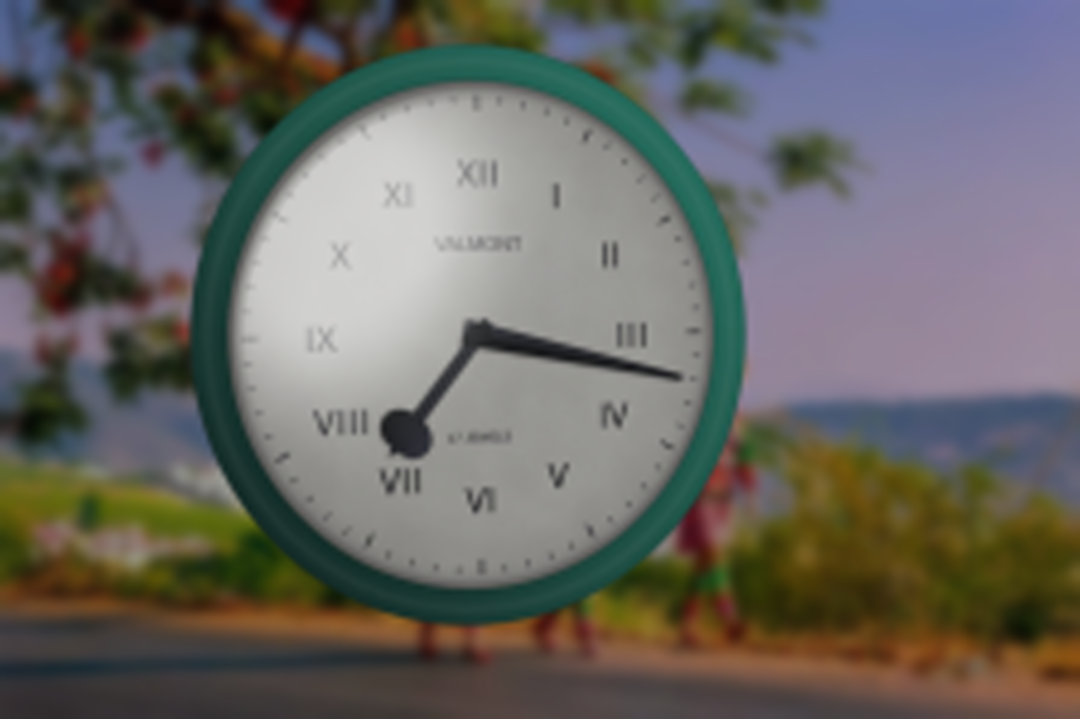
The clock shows 7.17
